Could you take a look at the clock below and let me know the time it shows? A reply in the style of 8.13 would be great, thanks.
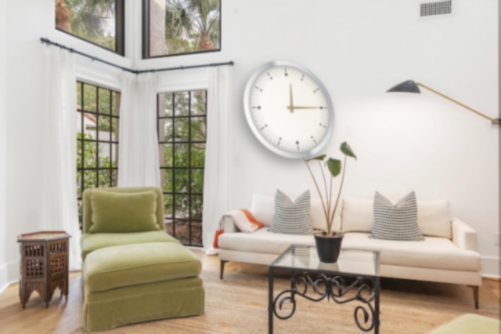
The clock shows 12.15
